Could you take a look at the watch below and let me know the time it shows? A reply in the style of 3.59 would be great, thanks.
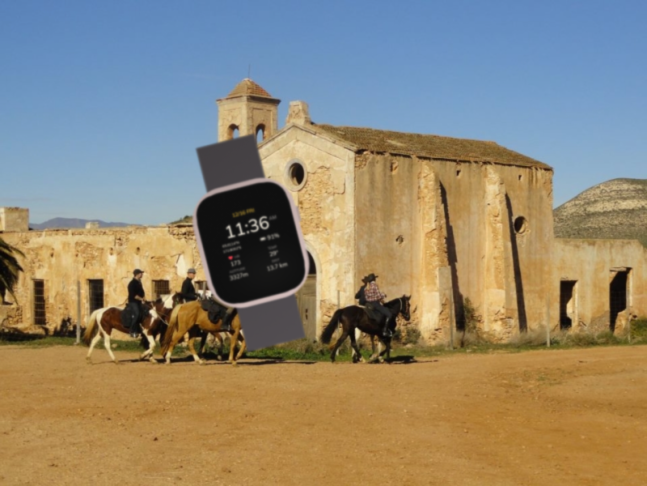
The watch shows 11.36
